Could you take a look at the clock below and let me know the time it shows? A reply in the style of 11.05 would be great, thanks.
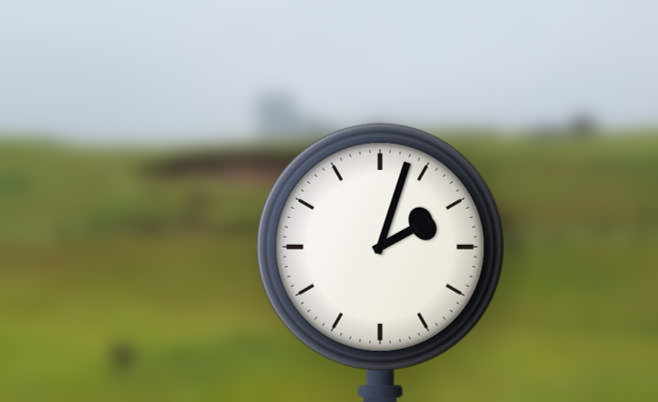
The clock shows 2.03
